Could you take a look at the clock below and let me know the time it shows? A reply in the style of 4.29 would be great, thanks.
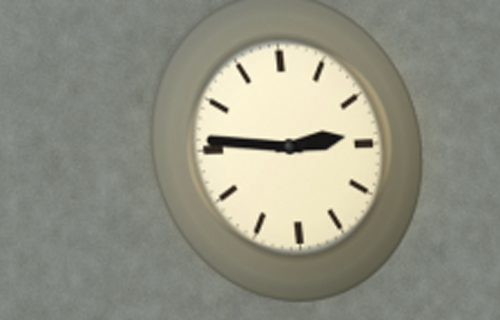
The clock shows 2.46
